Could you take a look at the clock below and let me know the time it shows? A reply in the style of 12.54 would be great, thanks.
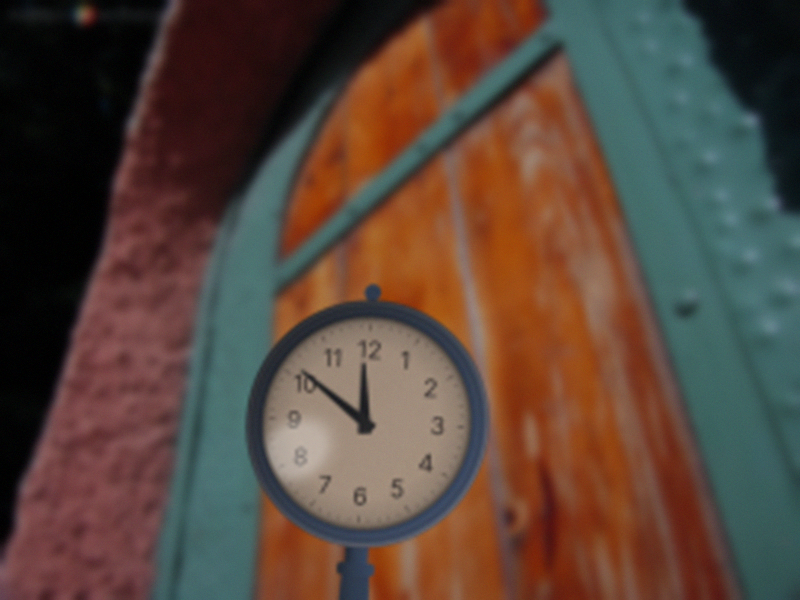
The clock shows 11.51
